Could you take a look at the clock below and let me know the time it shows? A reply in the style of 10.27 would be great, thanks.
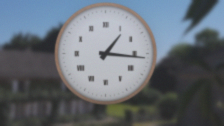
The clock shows 1.16
